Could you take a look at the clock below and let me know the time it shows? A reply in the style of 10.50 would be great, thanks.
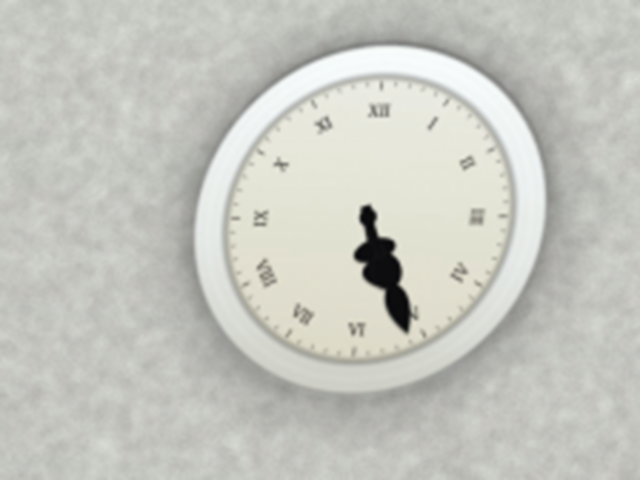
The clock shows 5.26
